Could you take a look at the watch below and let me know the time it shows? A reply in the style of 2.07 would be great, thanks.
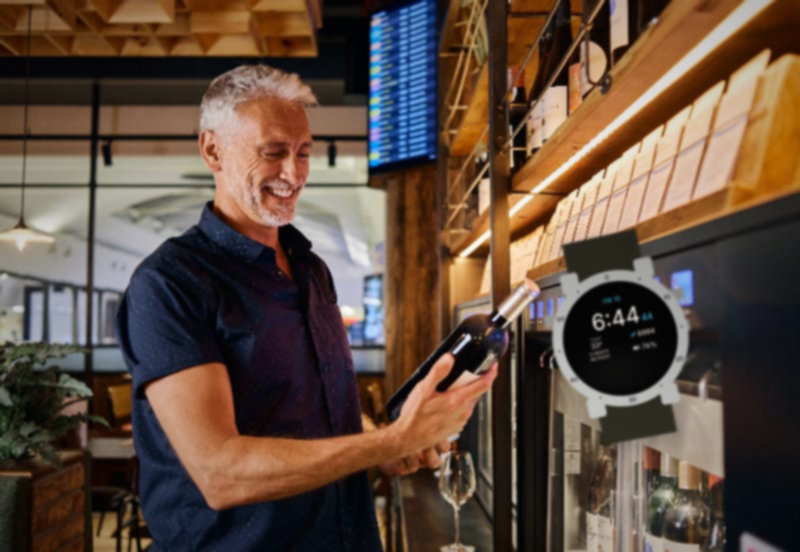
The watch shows 6.44
